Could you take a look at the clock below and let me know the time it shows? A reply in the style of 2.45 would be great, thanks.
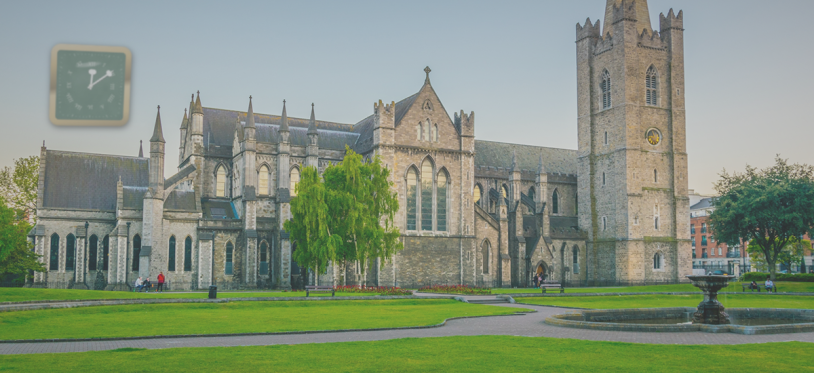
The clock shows 12.09
